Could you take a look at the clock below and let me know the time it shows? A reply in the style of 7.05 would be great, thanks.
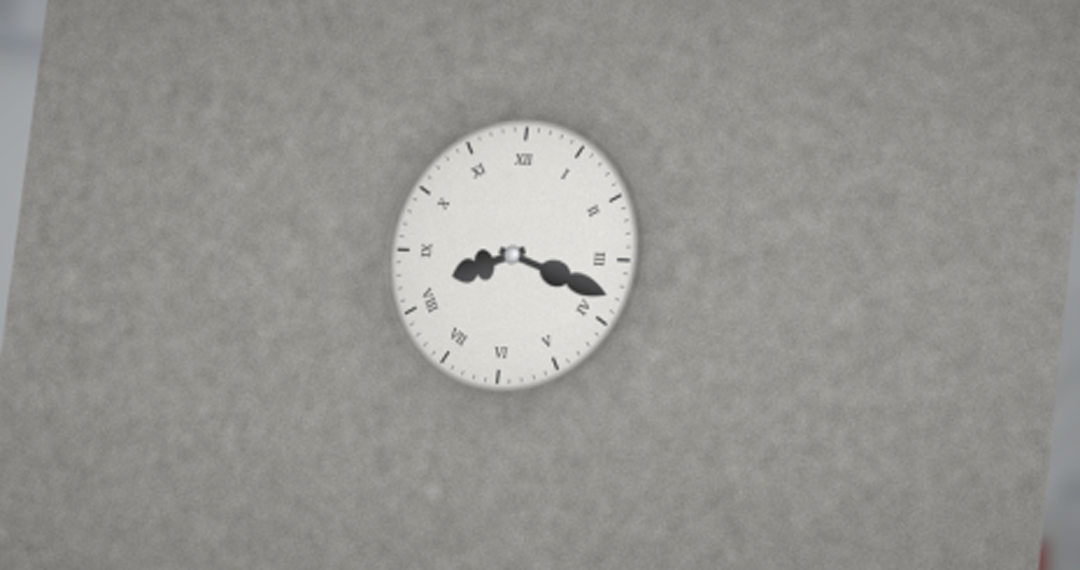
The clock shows 8.18
